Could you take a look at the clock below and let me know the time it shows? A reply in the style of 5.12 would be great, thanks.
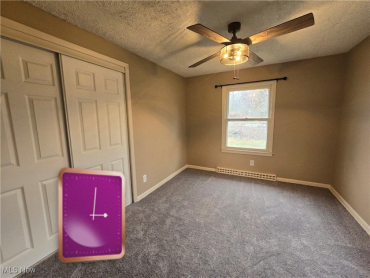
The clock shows 3.01
